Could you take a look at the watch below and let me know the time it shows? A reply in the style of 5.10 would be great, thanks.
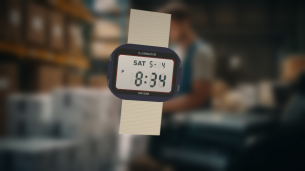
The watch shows 8.34
